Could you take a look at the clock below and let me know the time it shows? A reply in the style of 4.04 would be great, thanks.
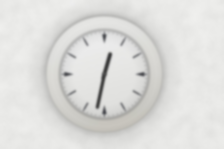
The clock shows 12.32
